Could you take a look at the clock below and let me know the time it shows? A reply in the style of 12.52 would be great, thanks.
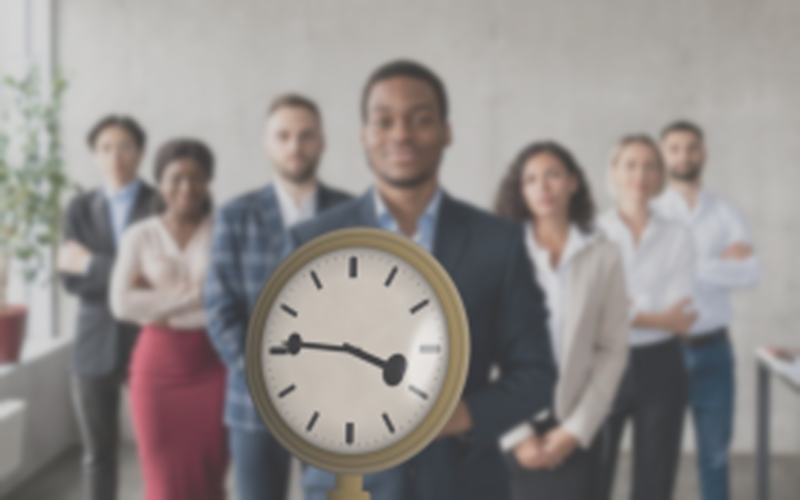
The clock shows 3.46
